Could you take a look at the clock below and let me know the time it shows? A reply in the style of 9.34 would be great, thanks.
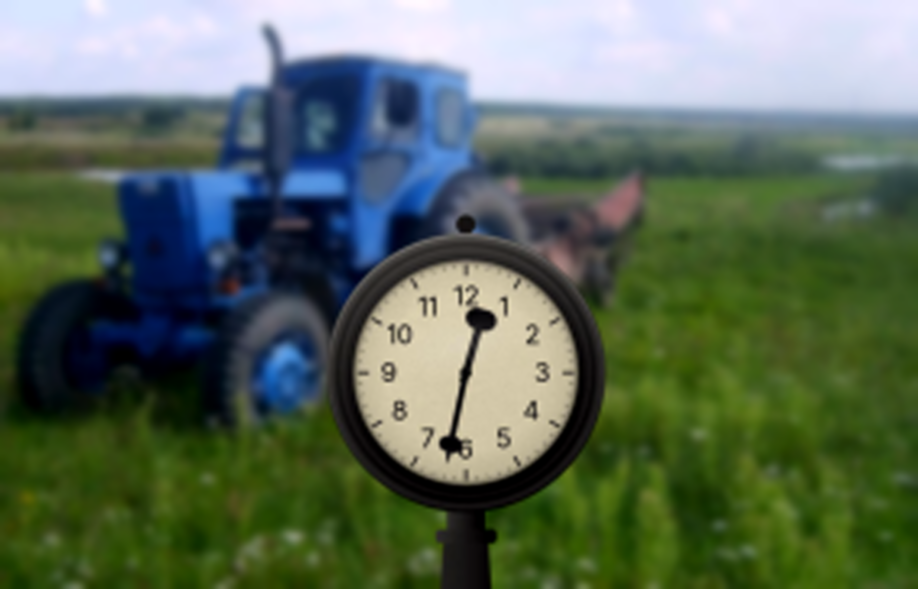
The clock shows 12.32
